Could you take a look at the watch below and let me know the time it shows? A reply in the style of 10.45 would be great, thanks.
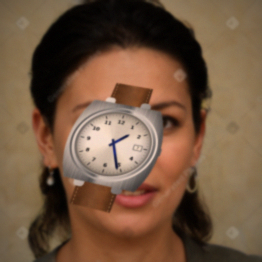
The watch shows 1.26
